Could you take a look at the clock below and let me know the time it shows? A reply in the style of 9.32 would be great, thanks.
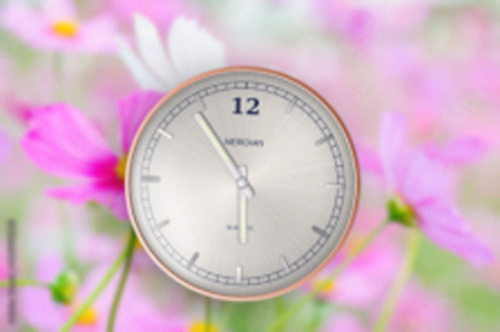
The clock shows 5.54
